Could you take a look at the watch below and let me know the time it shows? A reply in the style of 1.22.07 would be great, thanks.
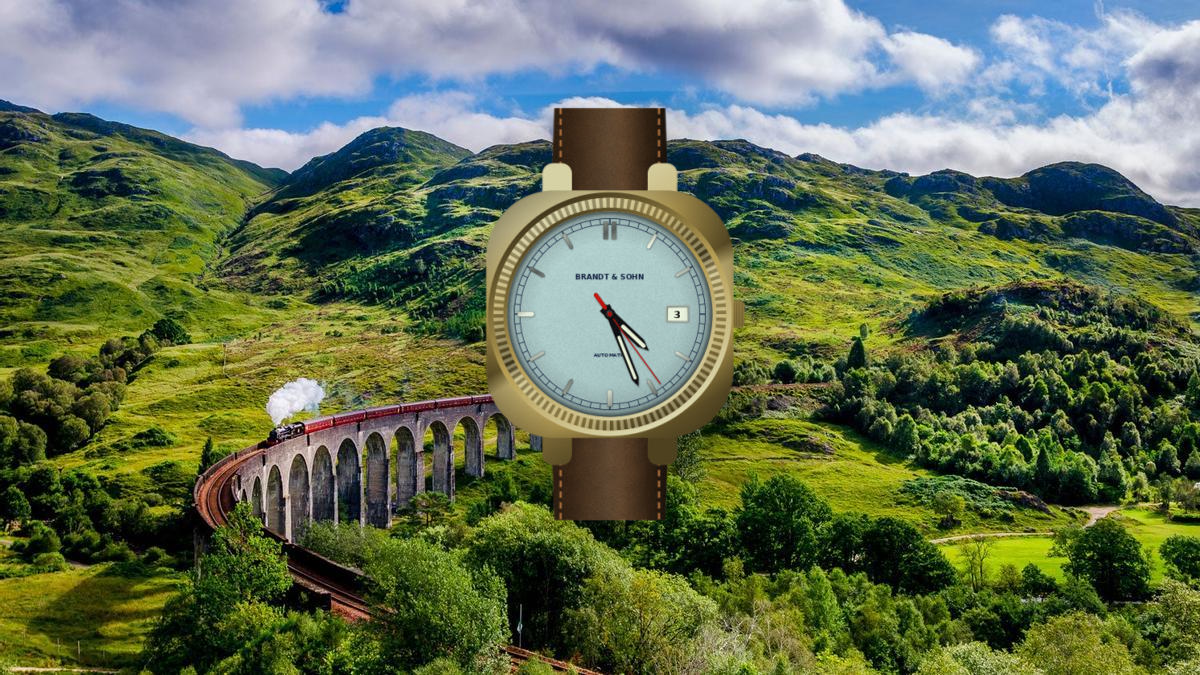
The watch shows 4.26.24
